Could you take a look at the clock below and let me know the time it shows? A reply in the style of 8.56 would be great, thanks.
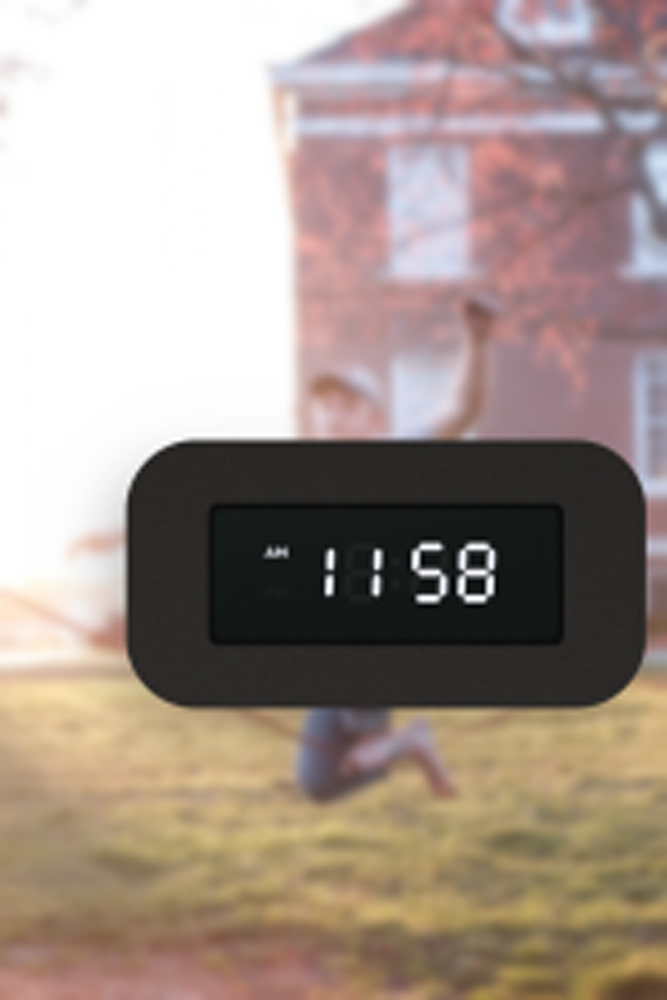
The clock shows 11.58
